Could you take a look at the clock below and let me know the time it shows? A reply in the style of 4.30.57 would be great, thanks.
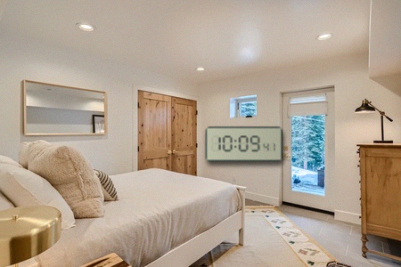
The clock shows 10.09.41
